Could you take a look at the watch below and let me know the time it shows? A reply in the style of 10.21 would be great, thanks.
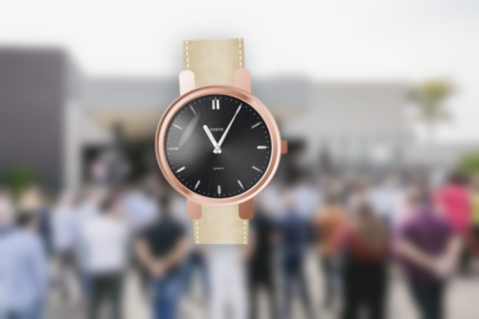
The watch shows 11.05
